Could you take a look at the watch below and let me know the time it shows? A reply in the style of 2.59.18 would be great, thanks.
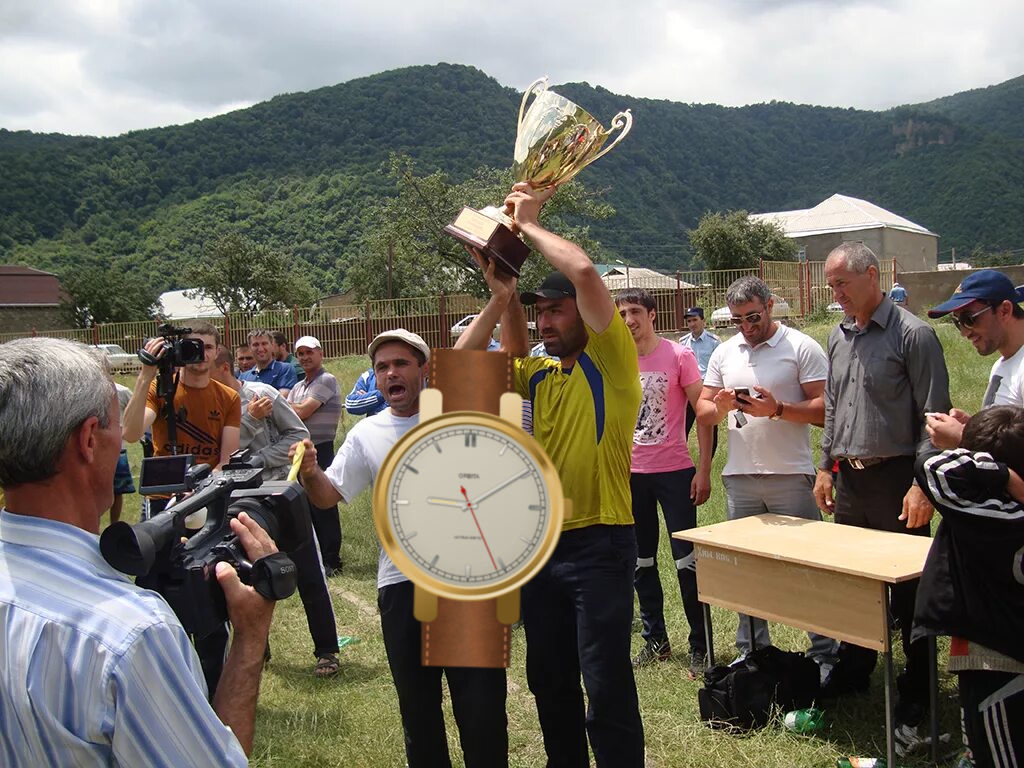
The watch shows 9.09.26
